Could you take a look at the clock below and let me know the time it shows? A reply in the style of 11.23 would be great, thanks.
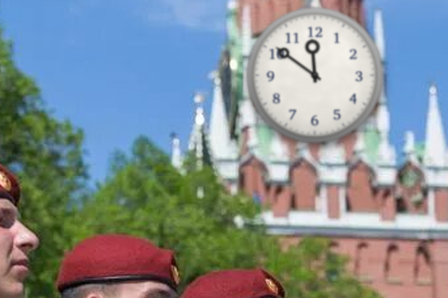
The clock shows 11.51
